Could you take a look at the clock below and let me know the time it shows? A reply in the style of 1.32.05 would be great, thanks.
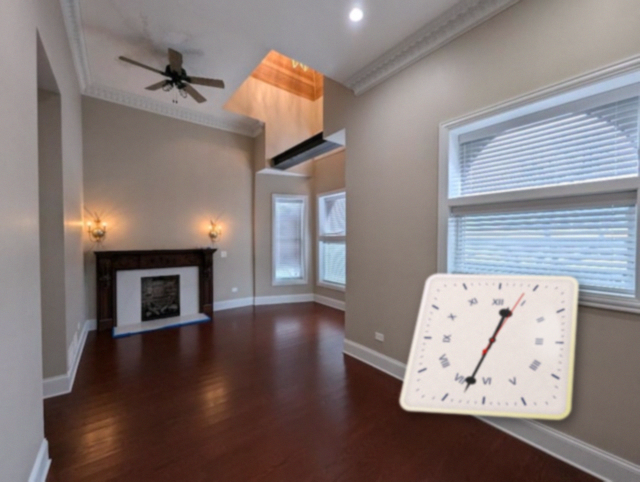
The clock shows 12.33.04
